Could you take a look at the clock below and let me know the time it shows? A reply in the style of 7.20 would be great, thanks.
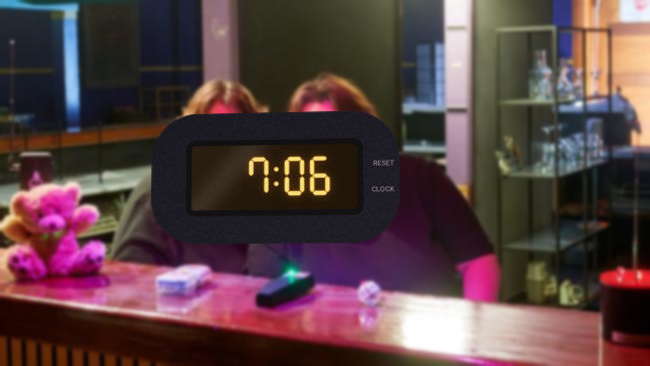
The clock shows 7.06
